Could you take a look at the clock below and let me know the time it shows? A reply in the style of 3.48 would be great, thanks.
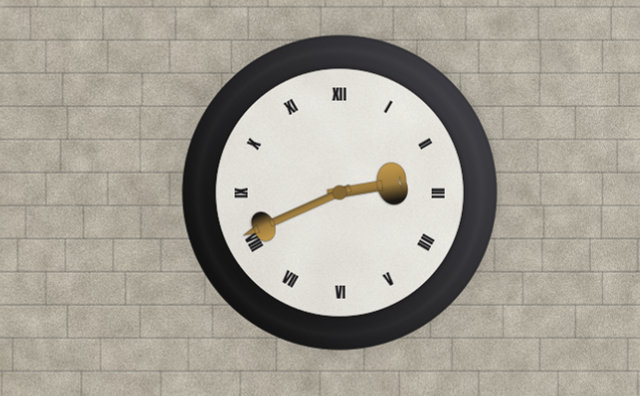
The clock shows 2.41
